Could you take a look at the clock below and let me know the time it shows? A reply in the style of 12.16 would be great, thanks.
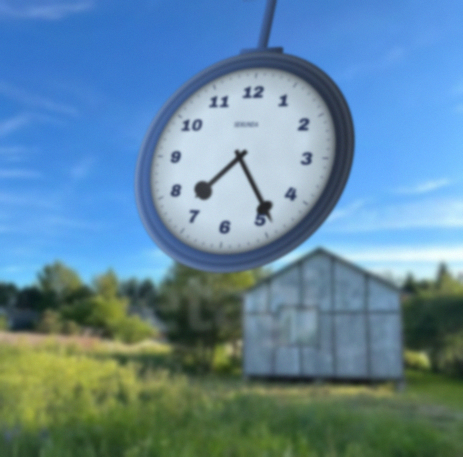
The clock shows 7.24
